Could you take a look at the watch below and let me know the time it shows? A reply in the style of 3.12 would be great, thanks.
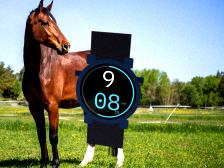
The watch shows 9.08
